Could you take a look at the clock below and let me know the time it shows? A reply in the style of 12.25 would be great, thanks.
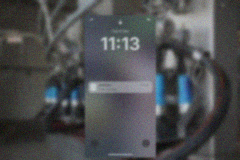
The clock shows 11.13
